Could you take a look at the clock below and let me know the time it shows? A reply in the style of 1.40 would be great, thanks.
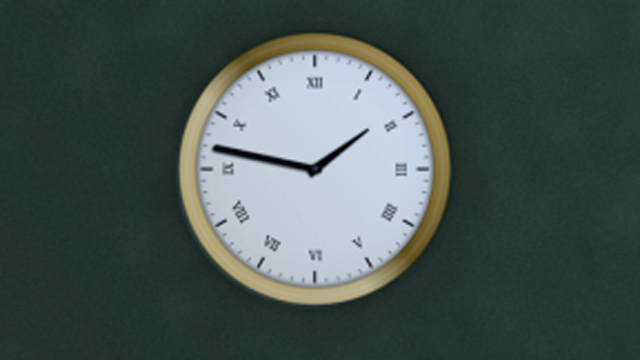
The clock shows 1.47
